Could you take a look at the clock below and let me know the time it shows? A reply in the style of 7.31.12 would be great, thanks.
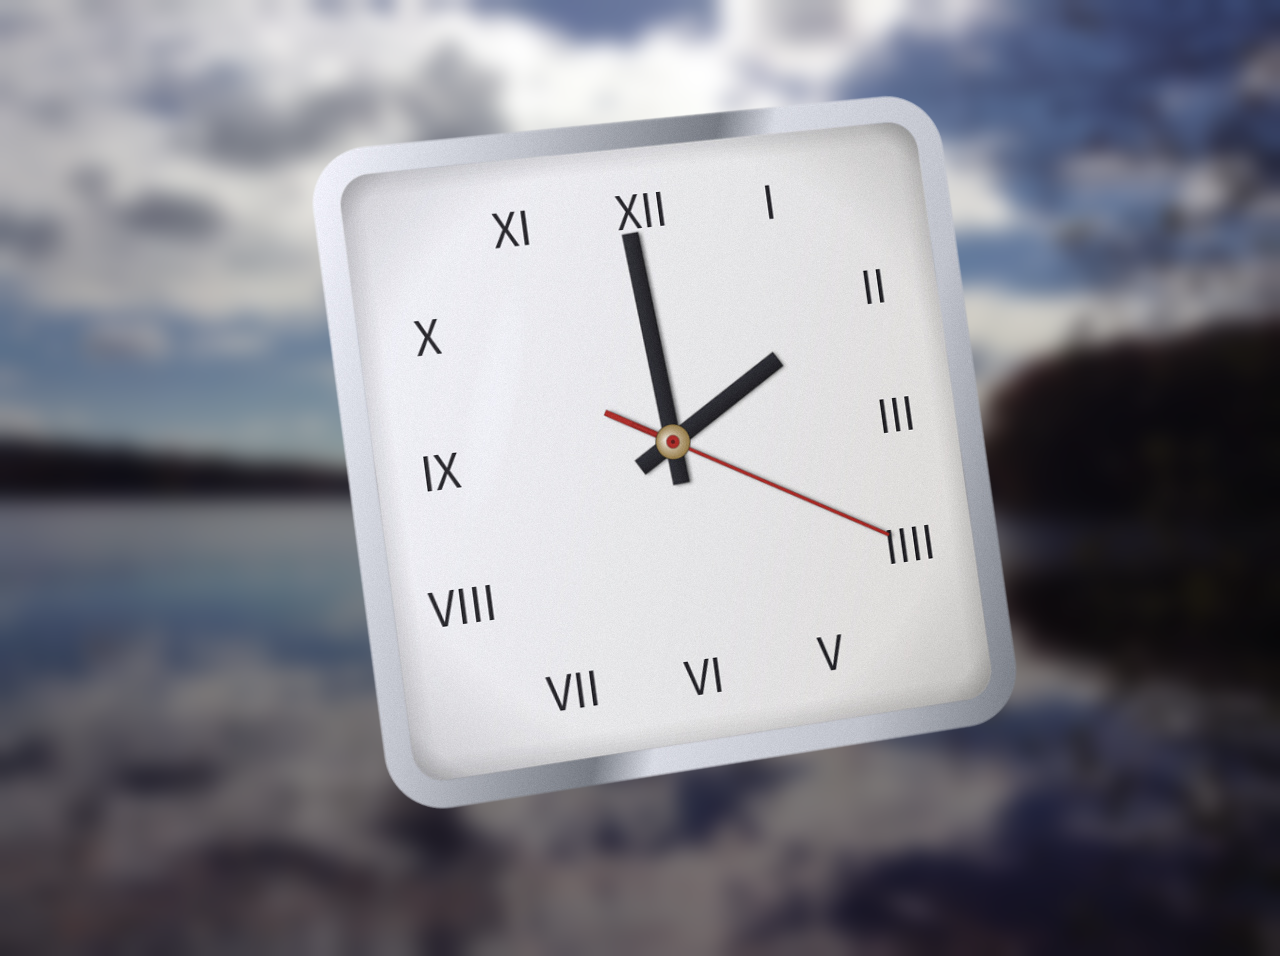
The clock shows 1.59.20
